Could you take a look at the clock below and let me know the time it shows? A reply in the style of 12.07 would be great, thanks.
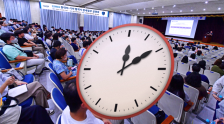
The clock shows 12.09
